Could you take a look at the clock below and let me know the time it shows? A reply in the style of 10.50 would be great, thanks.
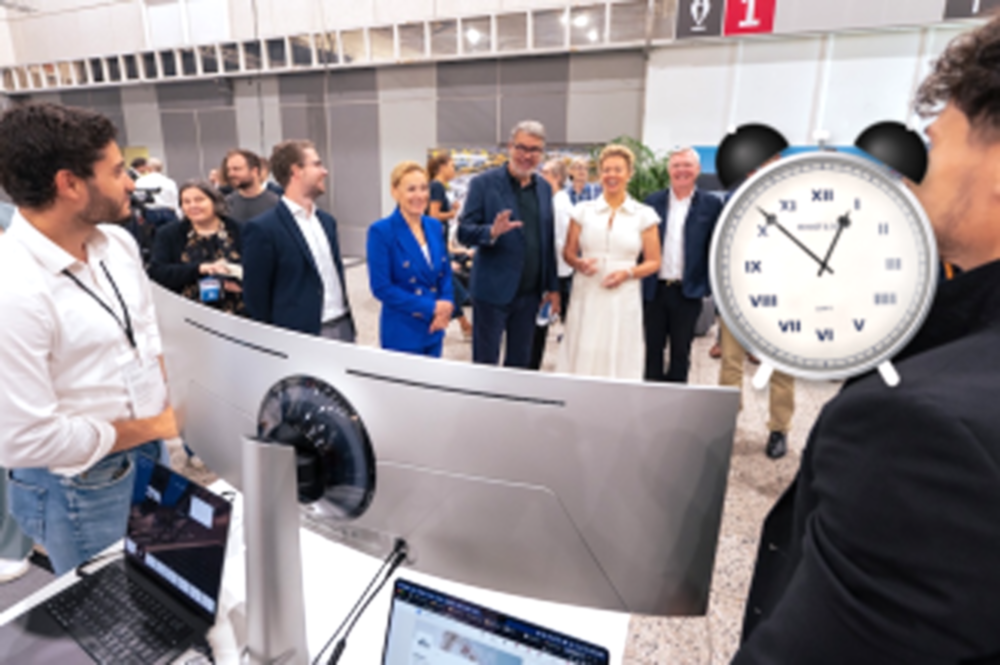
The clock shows 12.52
